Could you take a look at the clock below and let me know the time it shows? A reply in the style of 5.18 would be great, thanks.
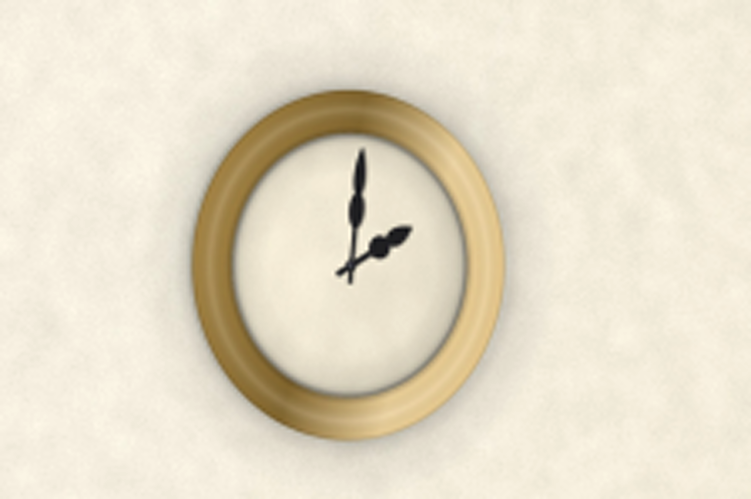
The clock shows 2.01
